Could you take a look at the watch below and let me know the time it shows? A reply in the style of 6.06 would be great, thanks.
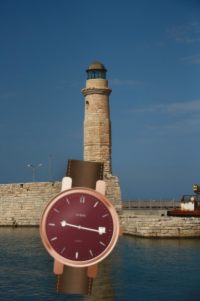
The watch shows 9.16
